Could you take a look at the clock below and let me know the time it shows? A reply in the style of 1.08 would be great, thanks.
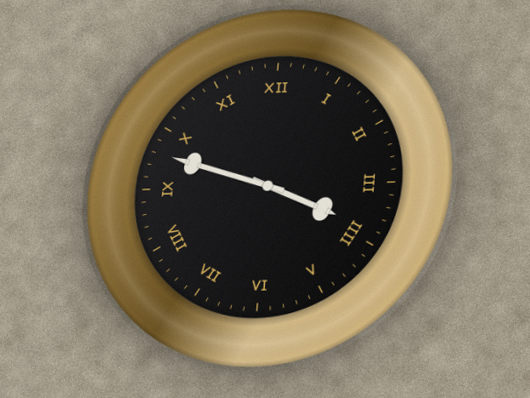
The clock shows 3.48
